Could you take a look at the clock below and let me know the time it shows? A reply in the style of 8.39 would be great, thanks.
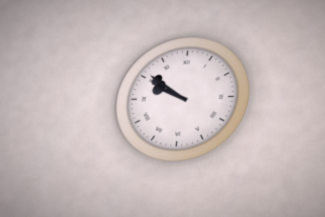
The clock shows 9.51
